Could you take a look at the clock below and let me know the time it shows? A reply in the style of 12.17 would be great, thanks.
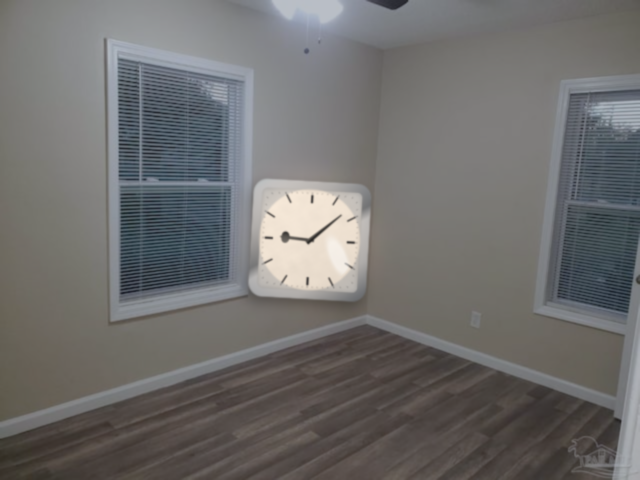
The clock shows 9.08
